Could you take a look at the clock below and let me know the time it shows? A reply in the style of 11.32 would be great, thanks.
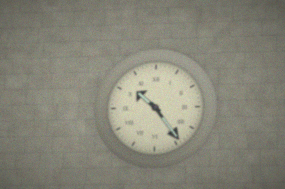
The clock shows 10.24
